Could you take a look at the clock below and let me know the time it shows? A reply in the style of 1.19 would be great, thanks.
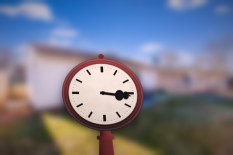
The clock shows 3.16
